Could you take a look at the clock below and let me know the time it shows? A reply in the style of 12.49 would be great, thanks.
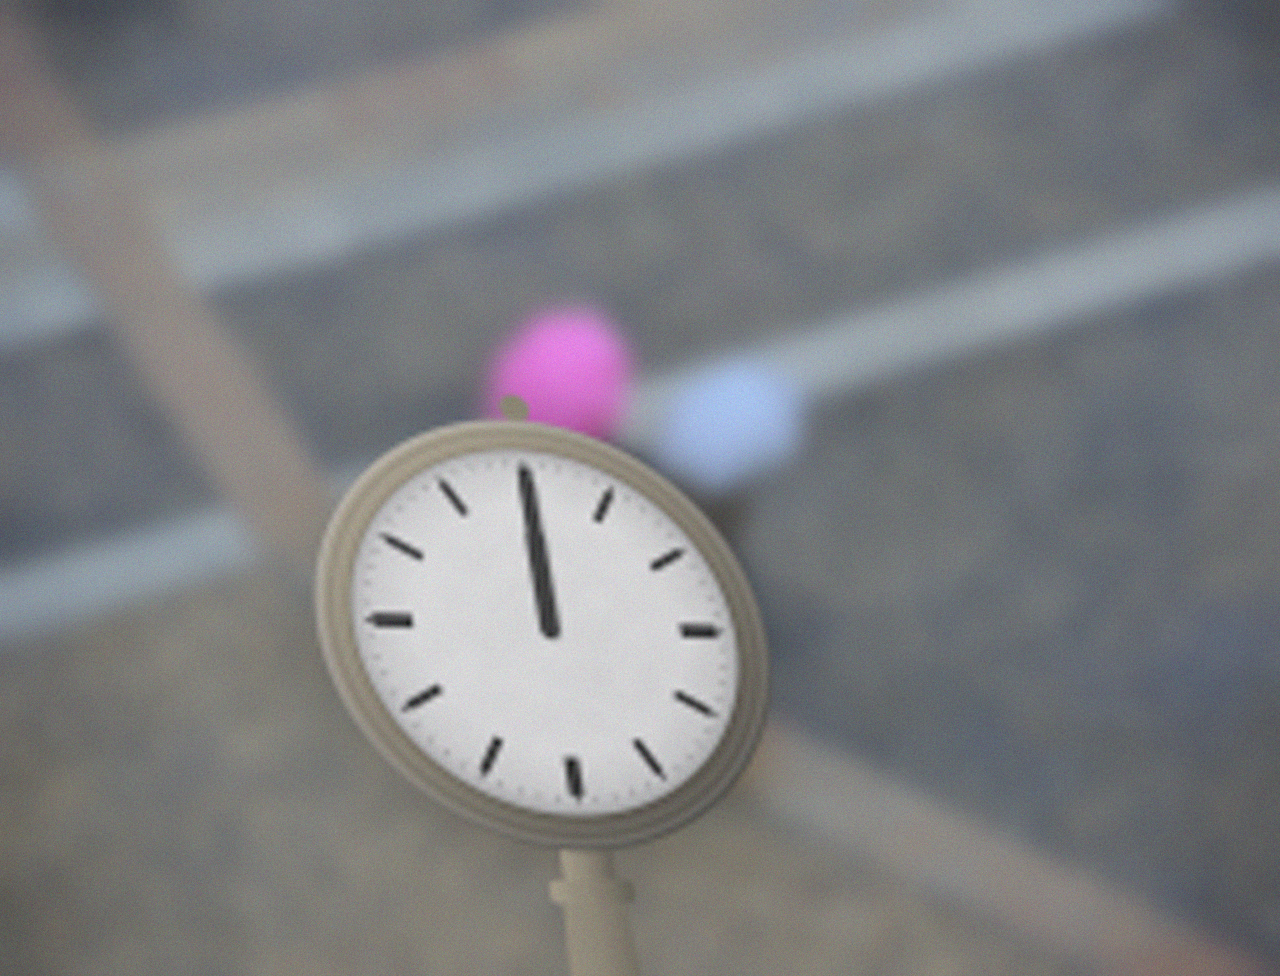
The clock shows 12.00
